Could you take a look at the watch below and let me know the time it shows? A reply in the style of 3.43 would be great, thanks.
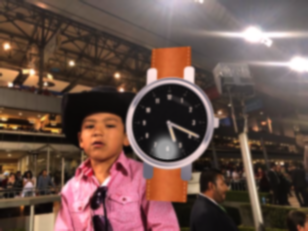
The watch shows 5.19
